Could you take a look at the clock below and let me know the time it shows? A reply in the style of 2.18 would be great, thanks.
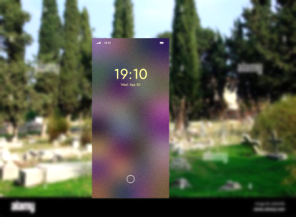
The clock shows 19.10
